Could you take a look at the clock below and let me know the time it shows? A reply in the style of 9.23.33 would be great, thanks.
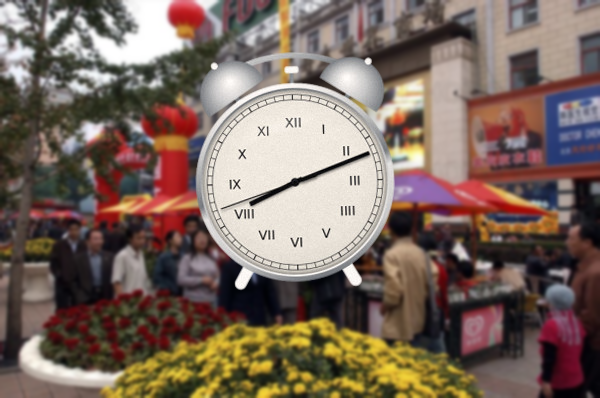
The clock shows 8.11.42
